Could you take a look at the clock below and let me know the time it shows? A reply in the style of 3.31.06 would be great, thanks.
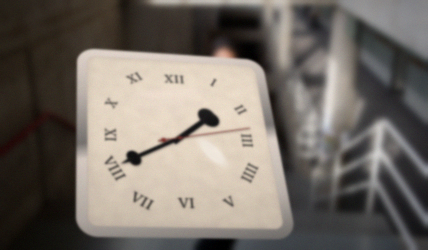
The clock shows 1.40.13
